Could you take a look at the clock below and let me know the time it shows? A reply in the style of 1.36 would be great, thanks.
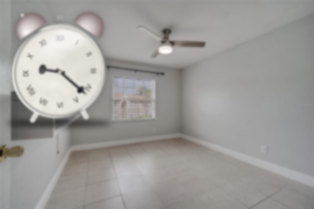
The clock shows 9.22
